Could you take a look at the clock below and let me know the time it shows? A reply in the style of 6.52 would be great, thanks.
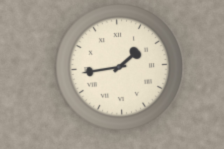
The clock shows 1.44
